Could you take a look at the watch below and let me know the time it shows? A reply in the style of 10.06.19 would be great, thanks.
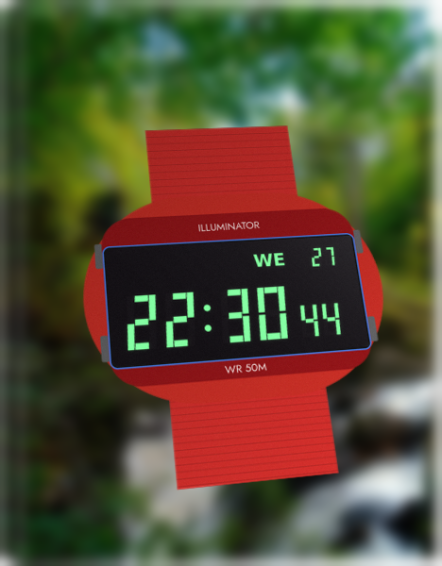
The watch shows 22.30.44
